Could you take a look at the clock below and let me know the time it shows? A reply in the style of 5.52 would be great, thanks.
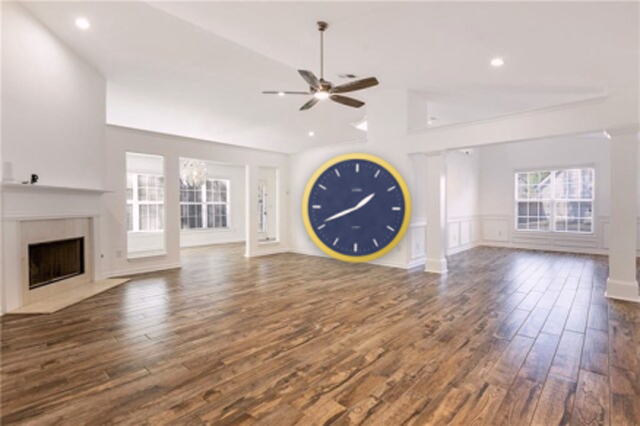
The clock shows 1.41
